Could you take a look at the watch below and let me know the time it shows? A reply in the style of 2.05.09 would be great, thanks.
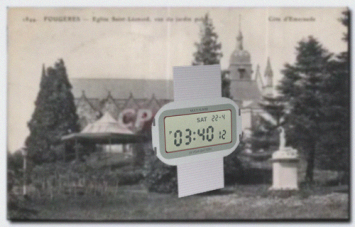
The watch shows 3.40.12
